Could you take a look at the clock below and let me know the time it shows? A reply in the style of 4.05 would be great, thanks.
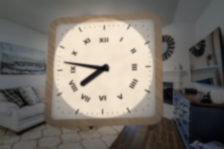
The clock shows 7.47
